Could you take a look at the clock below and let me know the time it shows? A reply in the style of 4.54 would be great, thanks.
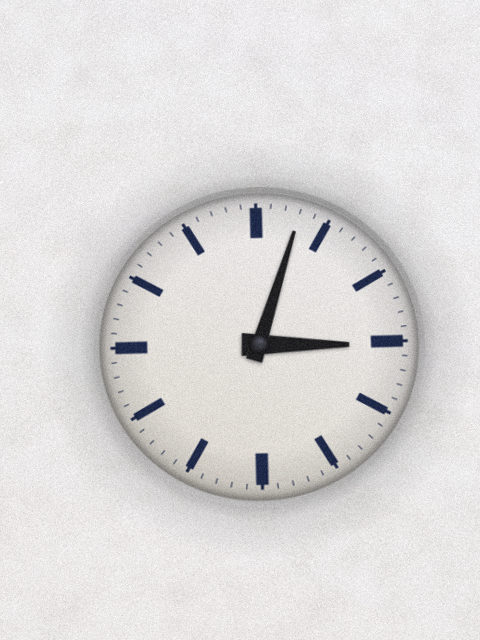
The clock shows 3.03
